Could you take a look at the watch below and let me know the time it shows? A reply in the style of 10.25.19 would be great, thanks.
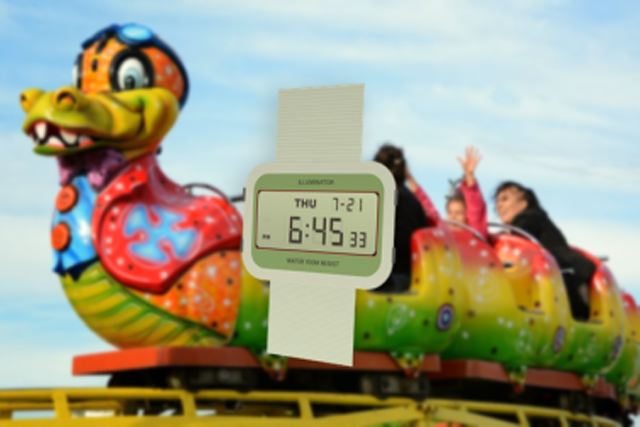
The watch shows 6.45.33
